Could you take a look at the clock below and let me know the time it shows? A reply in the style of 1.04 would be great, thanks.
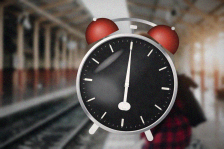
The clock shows 6.00
